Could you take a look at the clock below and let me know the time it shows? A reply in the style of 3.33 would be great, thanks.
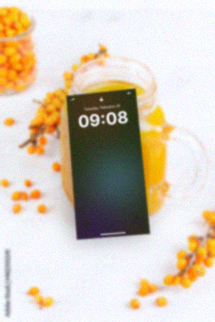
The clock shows 9.08
